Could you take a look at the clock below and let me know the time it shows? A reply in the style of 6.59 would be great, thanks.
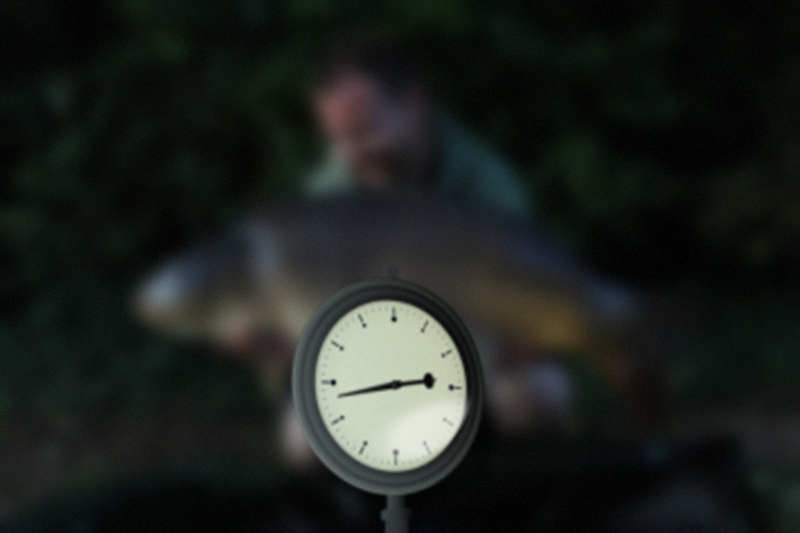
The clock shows 2.43
